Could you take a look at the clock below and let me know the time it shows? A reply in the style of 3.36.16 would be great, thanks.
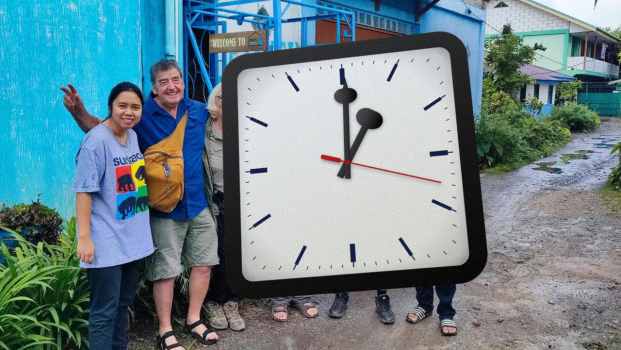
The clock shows 1.00.18
